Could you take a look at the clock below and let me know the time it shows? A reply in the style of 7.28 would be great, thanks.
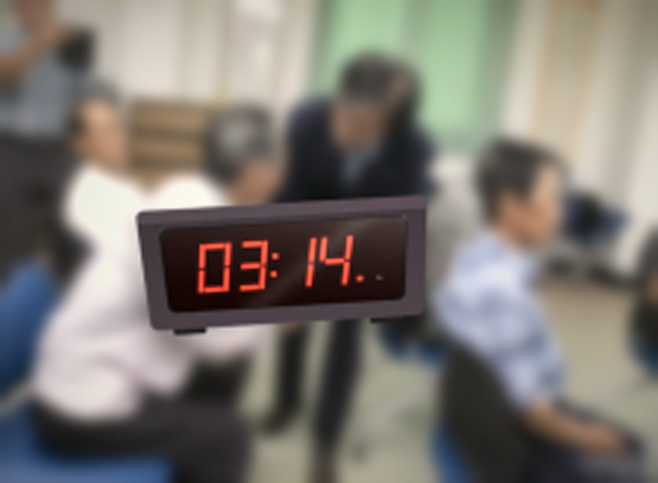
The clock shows 3.14
